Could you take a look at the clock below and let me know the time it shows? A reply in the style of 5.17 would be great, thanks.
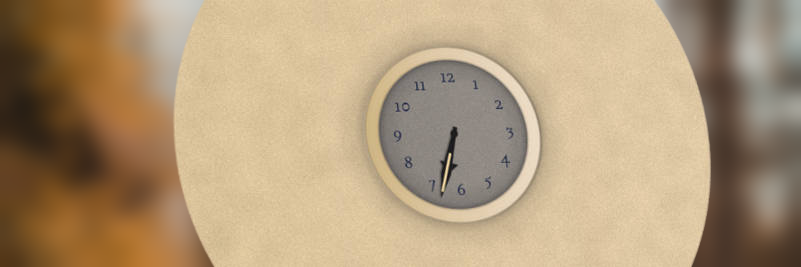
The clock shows 6.33
